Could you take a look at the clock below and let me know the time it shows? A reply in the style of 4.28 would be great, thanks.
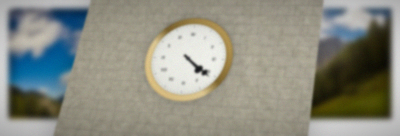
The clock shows 4.21
